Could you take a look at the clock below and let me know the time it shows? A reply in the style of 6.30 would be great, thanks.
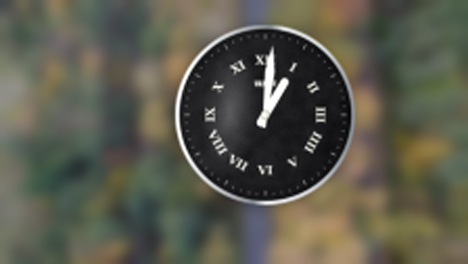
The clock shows 1.01
